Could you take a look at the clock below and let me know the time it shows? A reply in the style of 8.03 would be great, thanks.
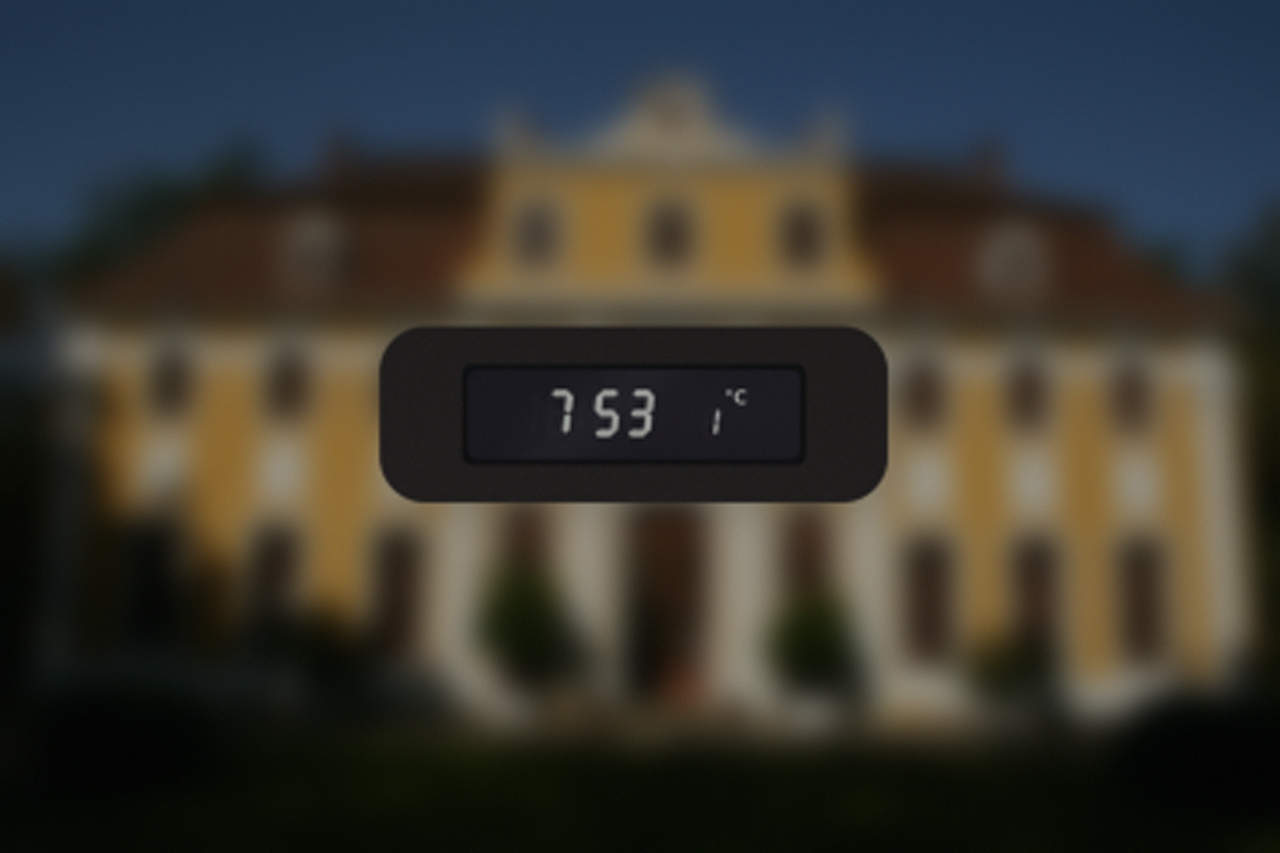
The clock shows 7.53
